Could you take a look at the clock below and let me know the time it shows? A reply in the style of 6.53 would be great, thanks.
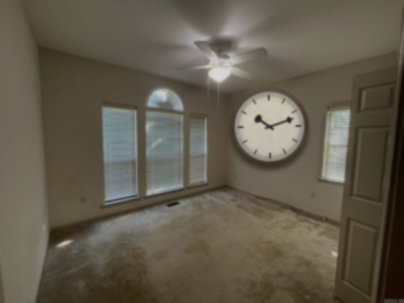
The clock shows 10.12
